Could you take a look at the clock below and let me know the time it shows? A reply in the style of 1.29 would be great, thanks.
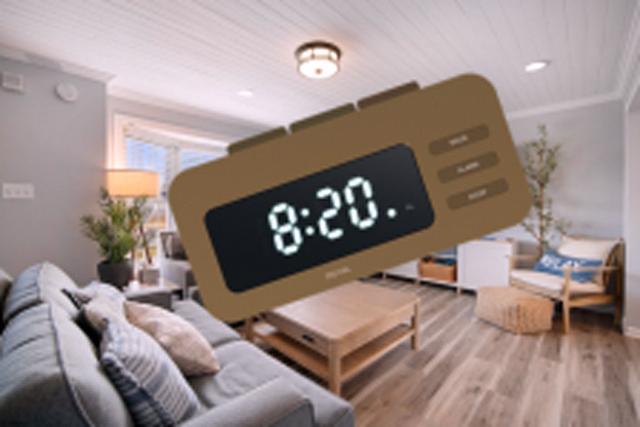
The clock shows 8.20
